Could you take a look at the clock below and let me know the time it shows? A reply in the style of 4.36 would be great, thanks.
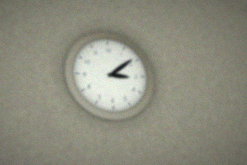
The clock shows 3.09
